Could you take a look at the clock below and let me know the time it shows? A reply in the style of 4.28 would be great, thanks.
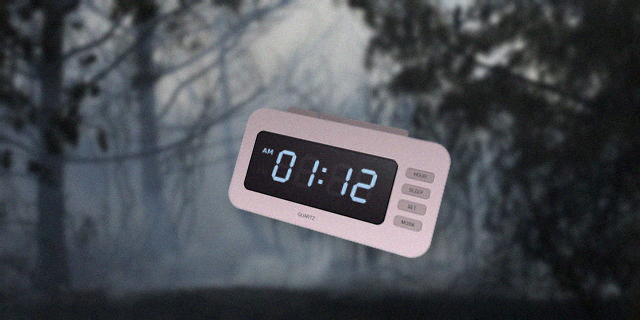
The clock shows 1.12
